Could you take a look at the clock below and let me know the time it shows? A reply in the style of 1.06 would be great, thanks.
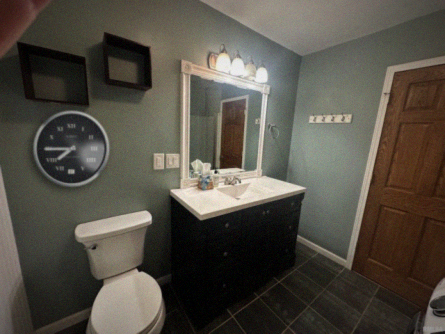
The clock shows 7.45
